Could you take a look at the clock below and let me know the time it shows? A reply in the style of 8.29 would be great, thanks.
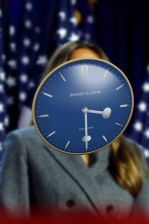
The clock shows 3.30
